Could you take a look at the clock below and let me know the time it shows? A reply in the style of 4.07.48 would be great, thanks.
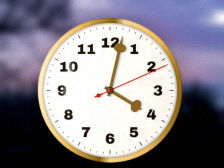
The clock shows 4.02.11
